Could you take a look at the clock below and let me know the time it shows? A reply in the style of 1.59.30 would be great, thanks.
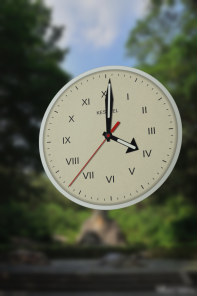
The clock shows 4.00.37
